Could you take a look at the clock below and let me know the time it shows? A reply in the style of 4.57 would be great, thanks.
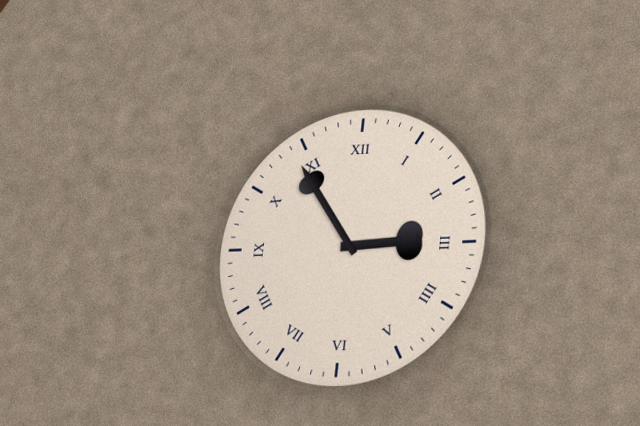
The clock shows 2.54
